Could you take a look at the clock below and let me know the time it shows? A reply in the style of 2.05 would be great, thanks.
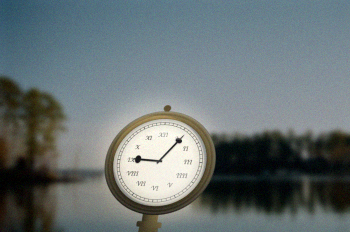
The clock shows 9.06
